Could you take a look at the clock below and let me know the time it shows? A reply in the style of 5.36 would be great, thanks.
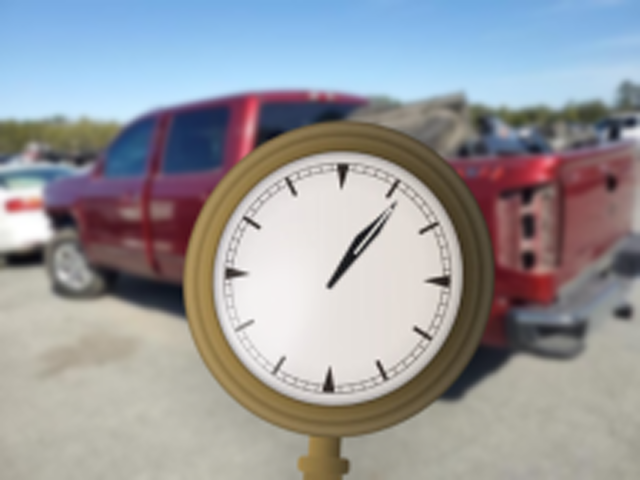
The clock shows 1.06
